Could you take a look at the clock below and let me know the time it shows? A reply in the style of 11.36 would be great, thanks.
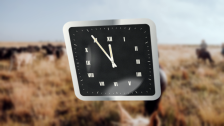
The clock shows 11.55
